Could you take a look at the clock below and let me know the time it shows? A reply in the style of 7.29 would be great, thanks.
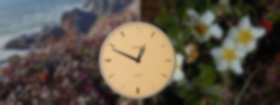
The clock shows 12.49
